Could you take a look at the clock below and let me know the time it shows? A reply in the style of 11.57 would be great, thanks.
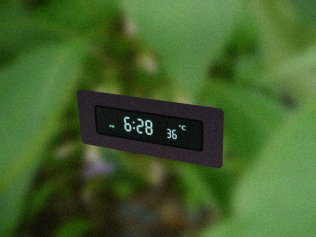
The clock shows 6.28
